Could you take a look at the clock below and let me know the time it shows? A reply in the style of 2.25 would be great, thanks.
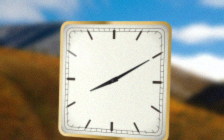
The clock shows 8.10
